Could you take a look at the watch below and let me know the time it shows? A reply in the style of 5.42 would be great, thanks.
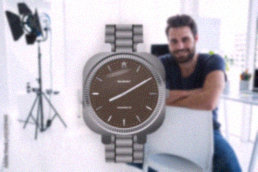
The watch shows 8.10
